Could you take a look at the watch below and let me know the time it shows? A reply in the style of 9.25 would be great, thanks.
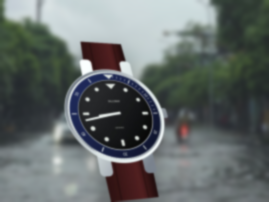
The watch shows 8.43
